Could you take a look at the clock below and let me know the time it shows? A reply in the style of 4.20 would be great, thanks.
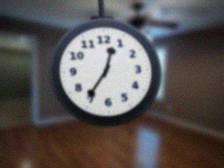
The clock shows 12.36
